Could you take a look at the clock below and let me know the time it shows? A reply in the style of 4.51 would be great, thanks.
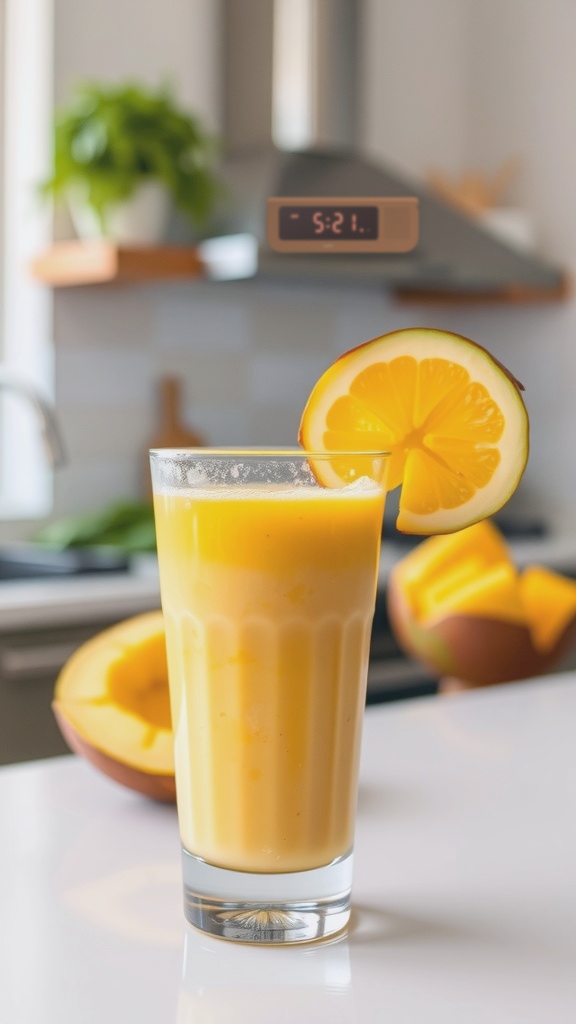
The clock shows 5.21
